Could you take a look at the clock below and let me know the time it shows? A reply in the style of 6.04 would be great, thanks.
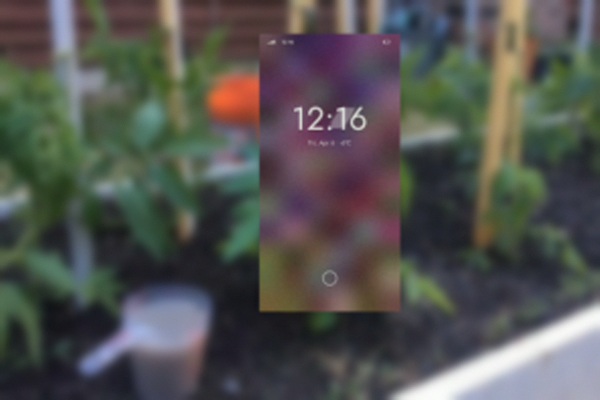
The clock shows 12.16
